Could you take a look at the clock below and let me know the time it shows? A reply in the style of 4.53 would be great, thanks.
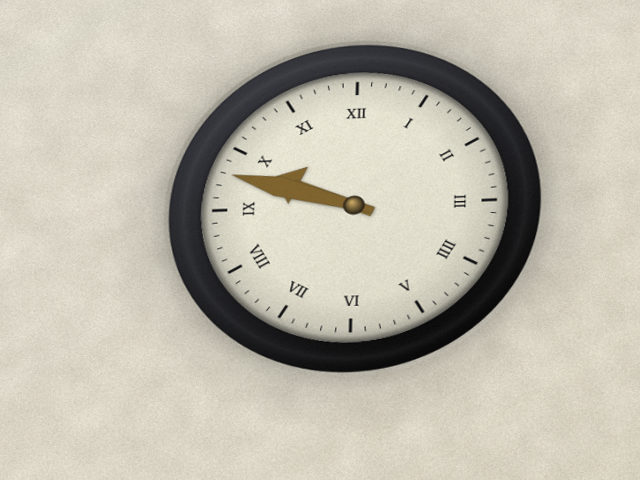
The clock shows 9.48
